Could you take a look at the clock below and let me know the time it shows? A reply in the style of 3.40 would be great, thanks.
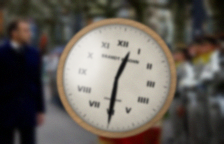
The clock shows 12.30
